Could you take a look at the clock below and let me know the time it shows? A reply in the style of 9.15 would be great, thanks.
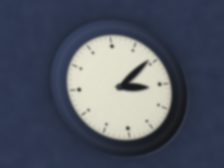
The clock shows 3.09
